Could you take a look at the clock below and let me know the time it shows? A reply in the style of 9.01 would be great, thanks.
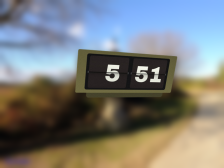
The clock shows 5.51
